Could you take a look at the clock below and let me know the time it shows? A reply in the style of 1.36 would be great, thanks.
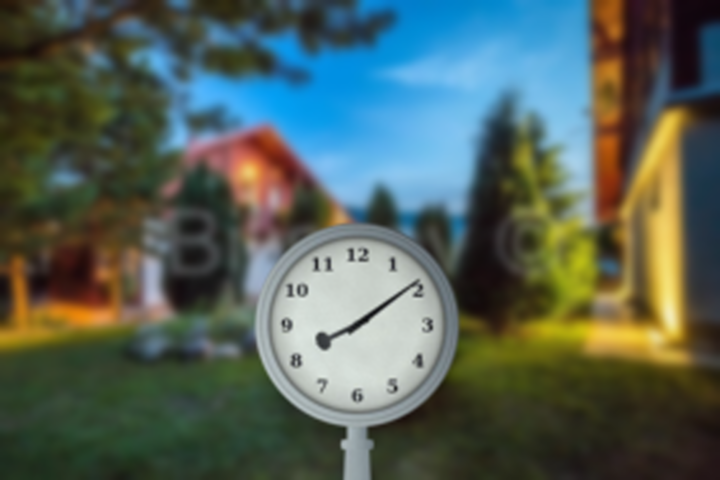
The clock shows 8.09
